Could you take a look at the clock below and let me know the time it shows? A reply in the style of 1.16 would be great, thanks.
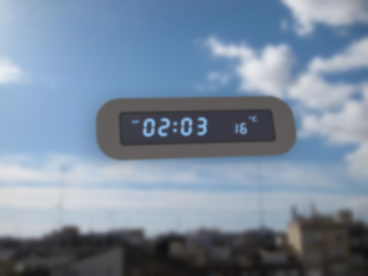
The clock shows 2.03
